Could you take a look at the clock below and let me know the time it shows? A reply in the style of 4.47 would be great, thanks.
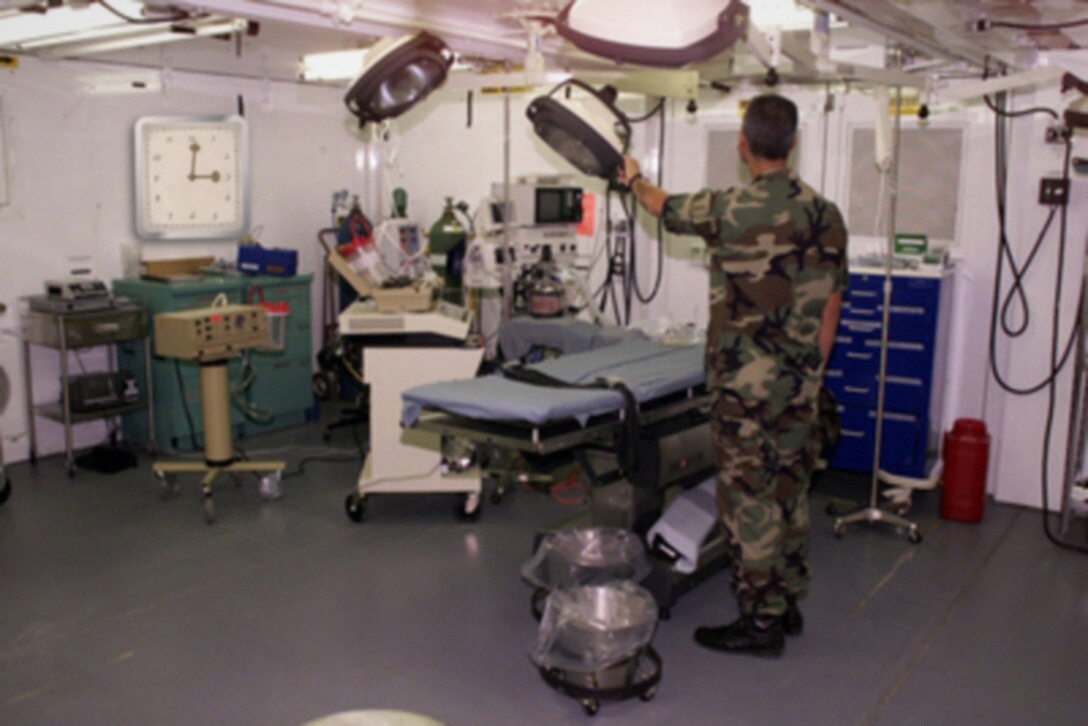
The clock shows 3.01
